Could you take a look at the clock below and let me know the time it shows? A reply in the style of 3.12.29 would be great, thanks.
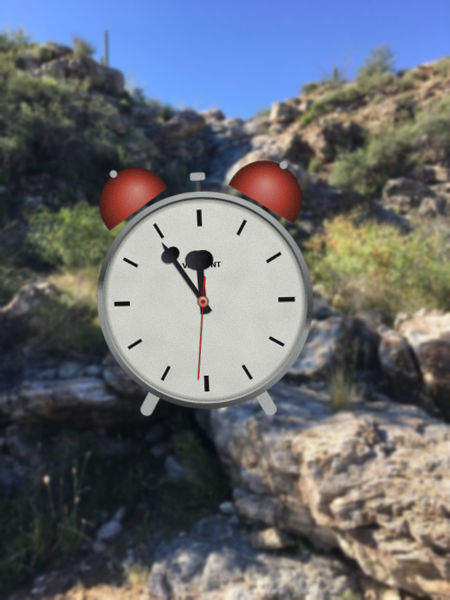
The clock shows 11.54.31
